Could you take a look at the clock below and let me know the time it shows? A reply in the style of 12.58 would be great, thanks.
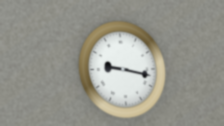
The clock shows 9.17
